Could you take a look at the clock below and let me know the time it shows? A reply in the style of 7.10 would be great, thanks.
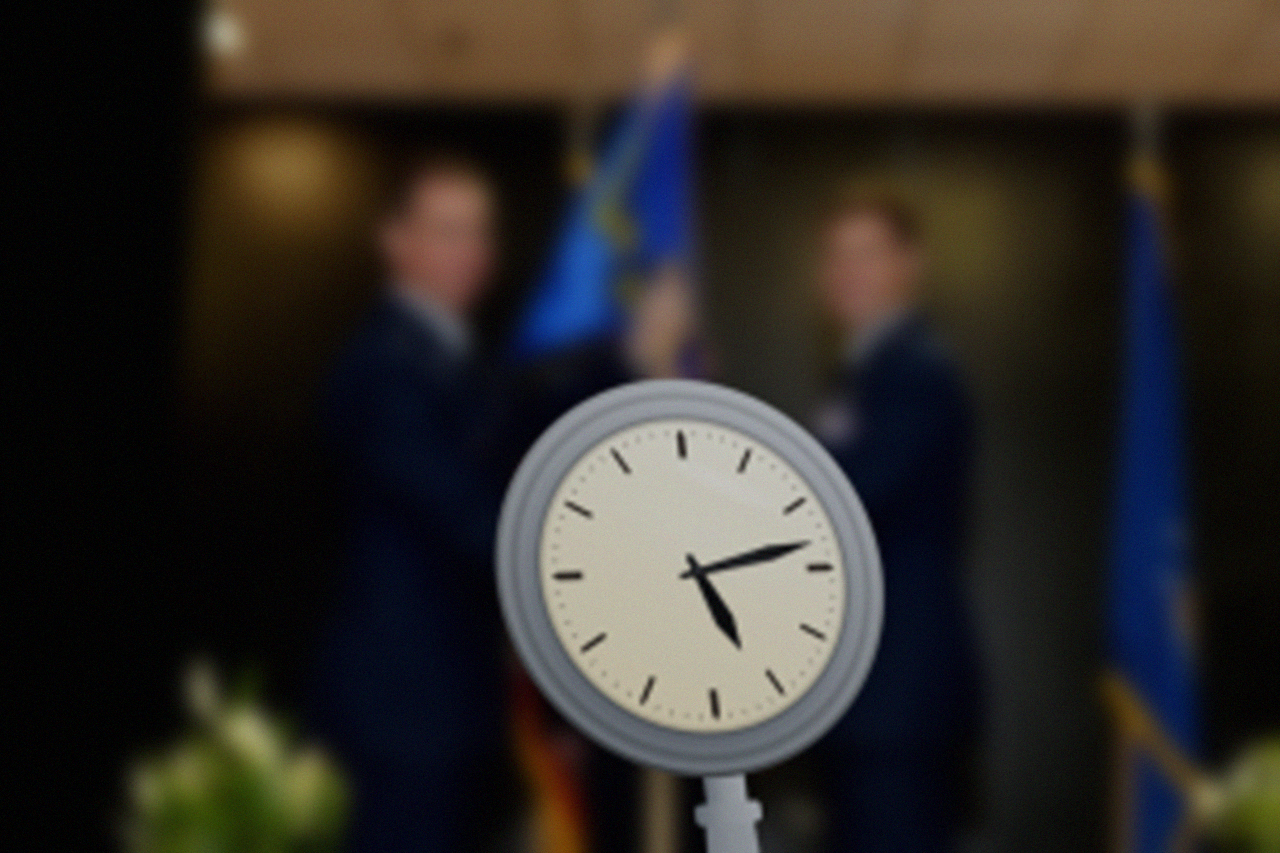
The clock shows 5.13
